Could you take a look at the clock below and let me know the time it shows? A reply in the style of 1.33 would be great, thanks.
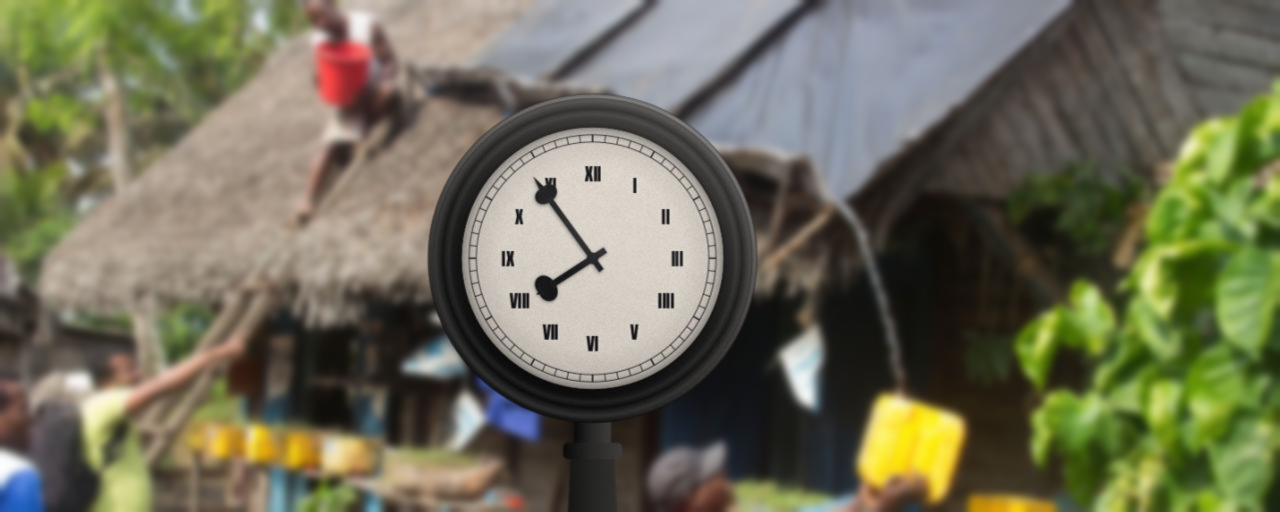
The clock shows 7.54
